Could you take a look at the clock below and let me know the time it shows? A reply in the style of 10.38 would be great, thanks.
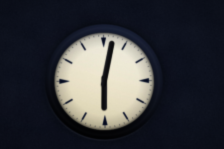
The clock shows 6.02
